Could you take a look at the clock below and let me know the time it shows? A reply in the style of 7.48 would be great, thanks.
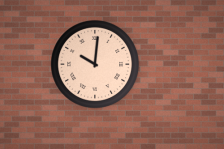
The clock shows 10.01
